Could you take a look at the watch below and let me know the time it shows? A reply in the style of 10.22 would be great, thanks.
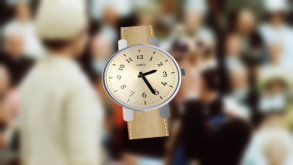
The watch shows 2.26
